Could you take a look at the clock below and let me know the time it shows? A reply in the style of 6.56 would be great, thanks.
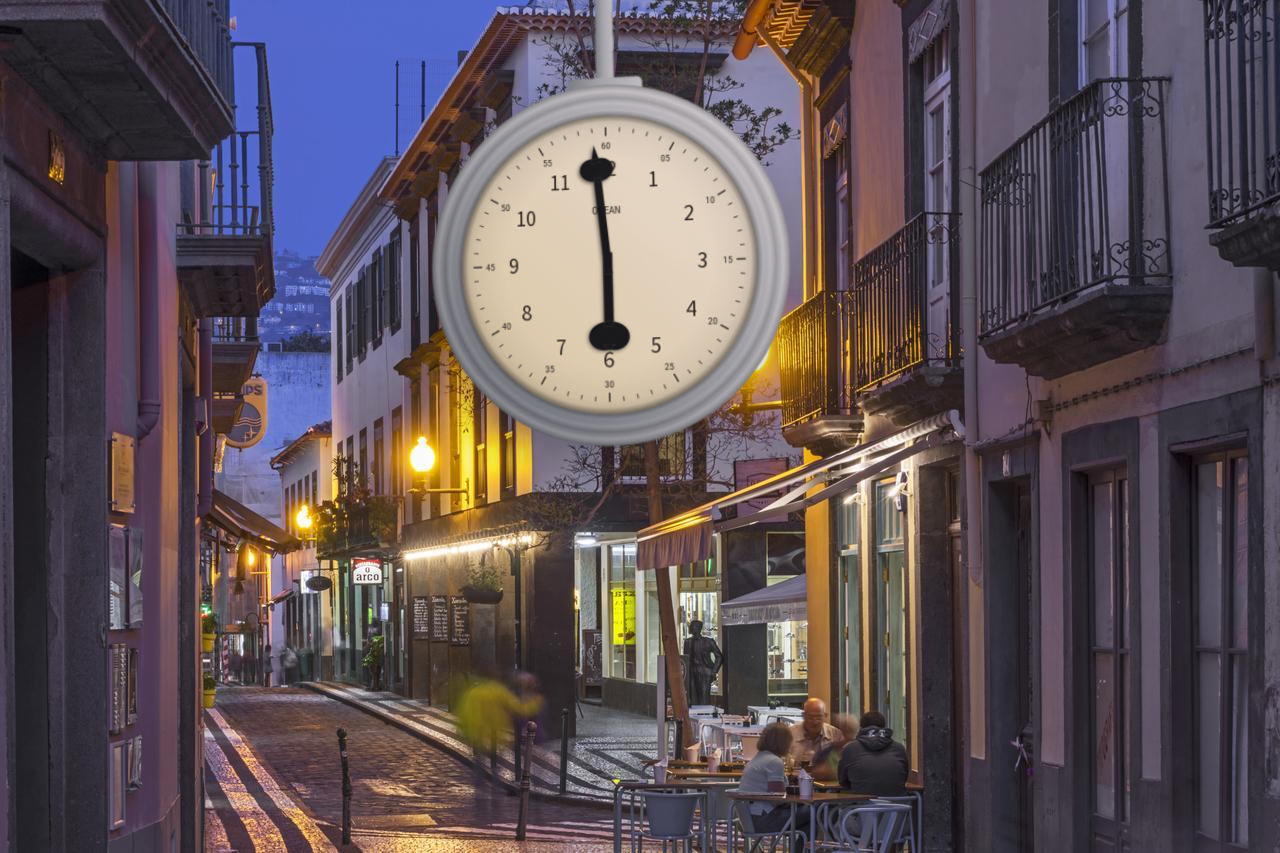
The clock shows 5.59
